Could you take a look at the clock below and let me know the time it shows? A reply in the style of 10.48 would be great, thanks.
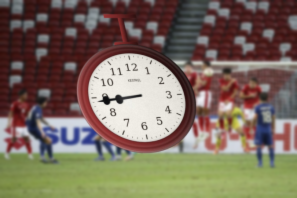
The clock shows 8.44
